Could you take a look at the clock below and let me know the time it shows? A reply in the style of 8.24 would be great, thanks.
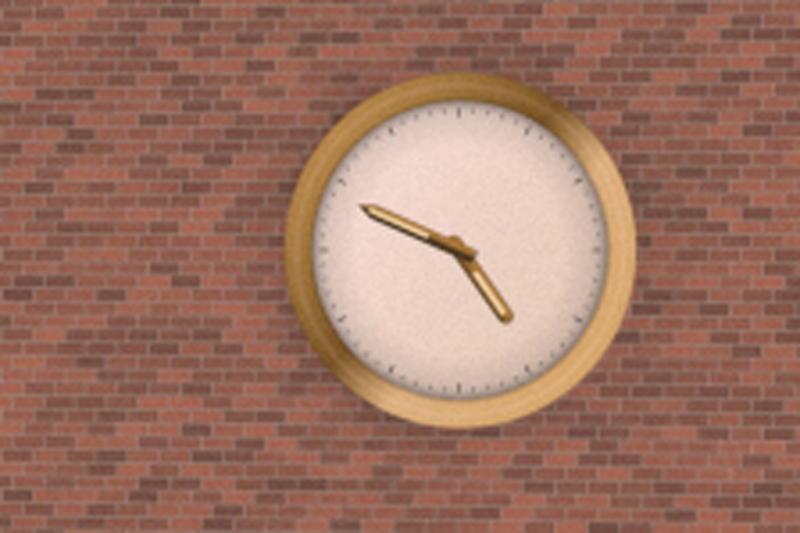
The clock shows 4.49
